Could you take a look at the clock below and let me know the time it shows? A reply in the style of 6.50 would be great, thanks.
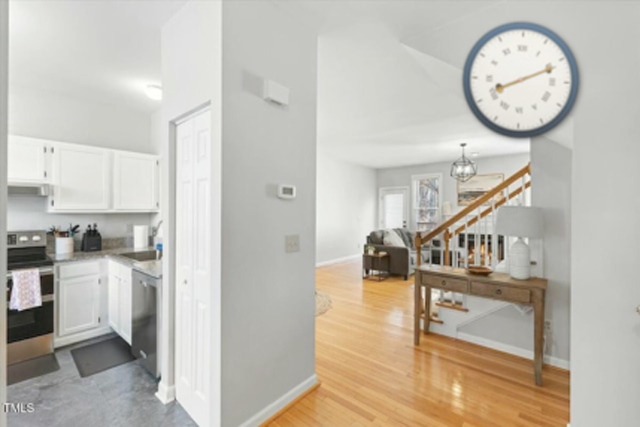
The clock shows 8.11
